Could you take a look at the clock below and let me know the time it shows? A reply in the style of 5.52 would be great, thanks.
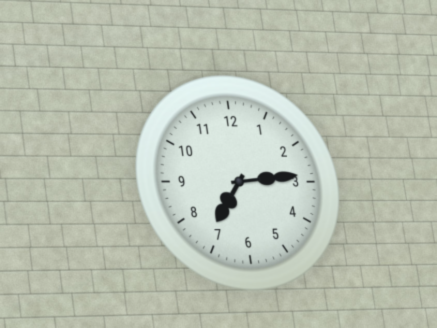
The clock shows 7.14
